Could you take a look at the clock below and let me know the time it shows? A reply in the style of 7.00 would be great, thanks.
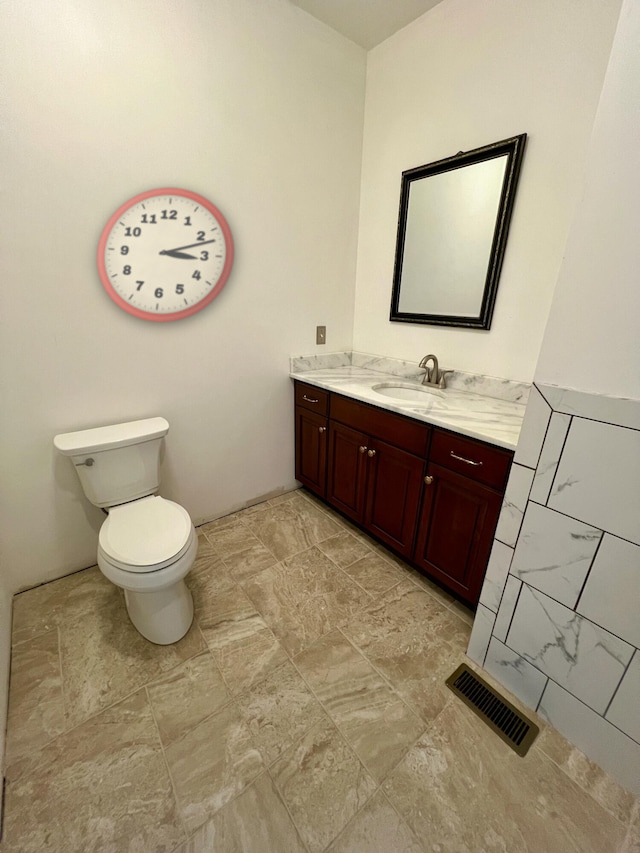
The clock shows 3.12
